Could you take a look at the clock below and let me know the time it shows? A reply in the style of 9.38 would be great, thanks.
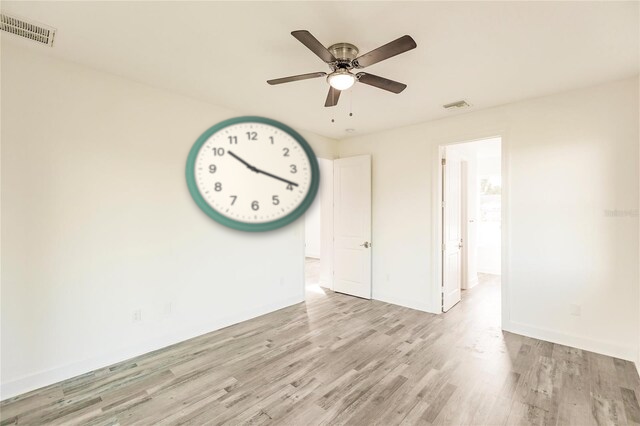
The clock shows 10.19
